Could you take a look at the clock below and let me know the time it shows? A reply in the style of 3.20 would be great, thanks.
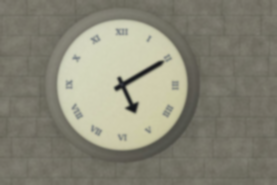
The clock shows 5.10
